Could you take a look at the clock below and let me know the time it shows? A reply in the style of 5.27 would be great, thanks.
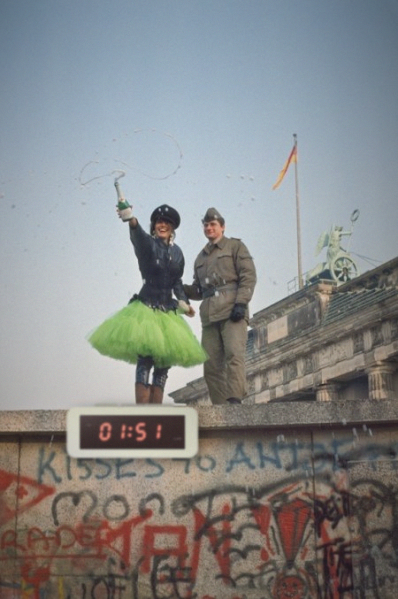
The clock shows 1.51
